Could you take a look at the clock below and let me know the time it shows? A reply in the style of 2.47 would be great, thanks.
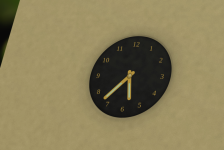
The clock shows 5.37
